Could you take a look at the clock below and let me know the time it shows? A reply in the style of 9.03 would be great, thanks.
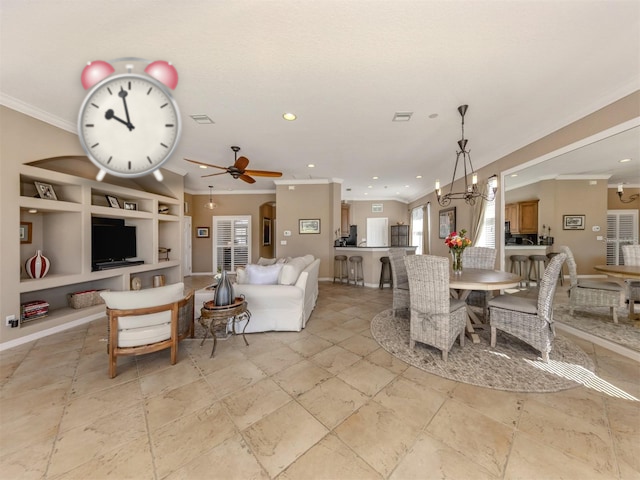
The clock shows 9.58
